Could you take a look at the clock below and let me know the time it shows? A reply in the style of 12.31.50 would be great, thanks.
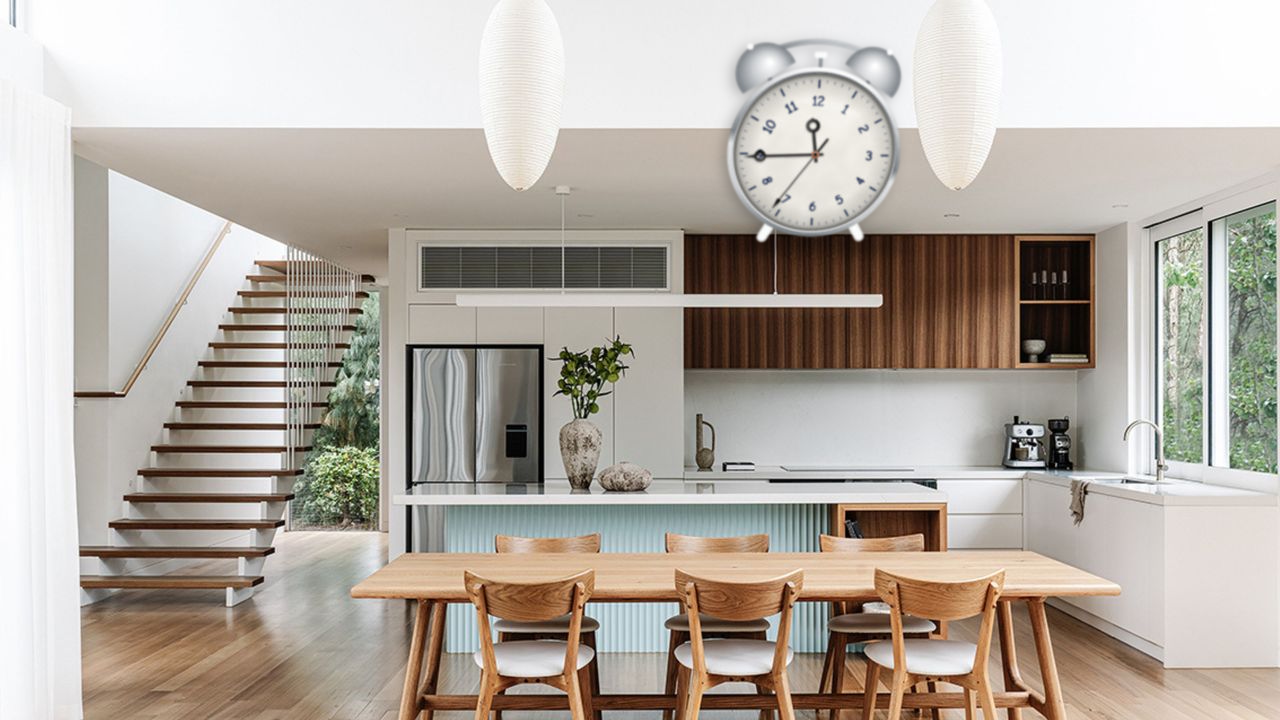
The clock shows 11.44.36
